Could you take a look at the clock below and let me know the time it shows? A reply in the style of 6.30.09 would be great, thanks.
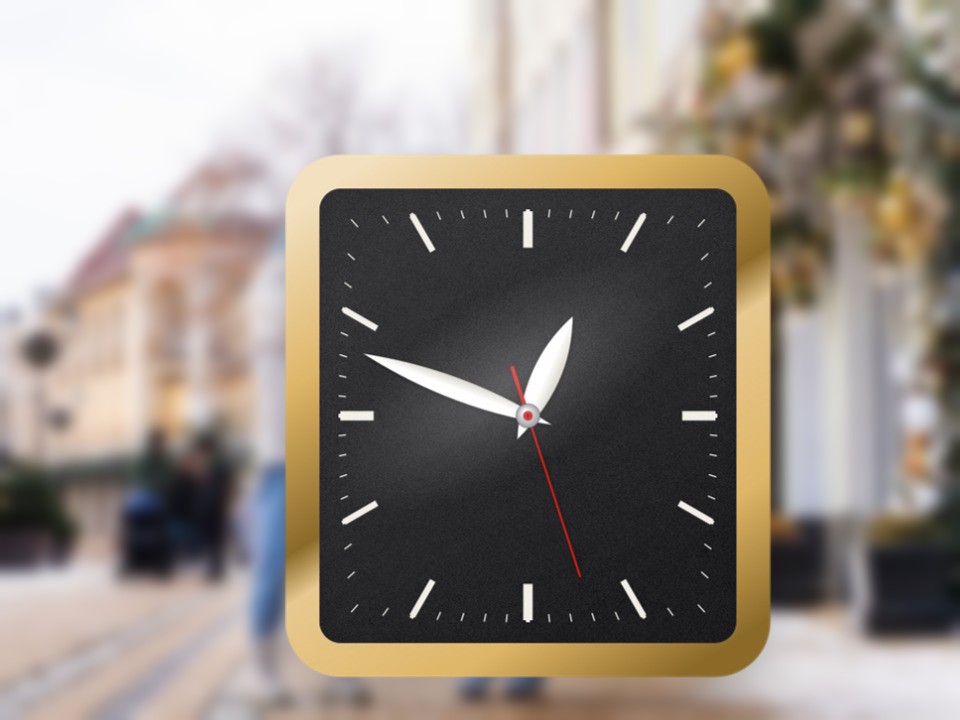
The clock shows 12.48.27
